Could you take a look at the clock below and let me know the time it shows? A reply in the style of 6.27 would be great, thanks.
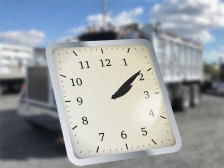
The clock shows 2.09
